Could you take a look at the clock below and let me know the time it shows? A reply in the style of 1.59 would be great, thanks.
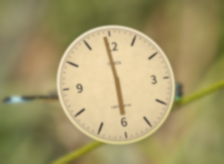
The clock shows 5.59
